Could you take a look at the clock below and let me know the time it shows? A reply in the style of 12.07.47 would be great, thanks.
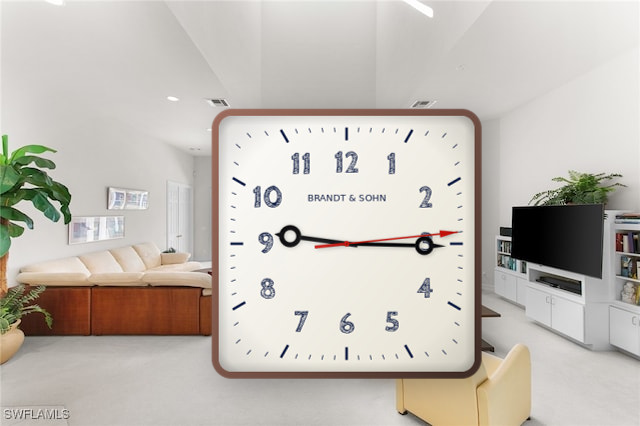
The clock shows 9.15.14
